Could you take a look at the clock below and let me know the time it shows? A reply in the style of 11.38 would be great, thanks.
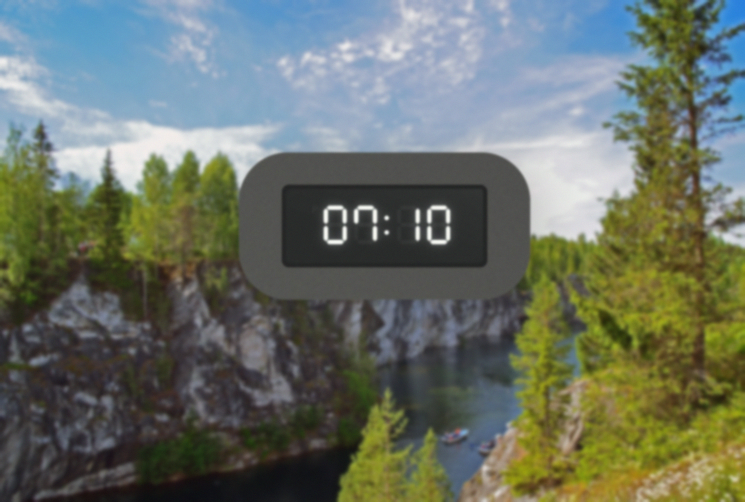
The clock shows 7.10
